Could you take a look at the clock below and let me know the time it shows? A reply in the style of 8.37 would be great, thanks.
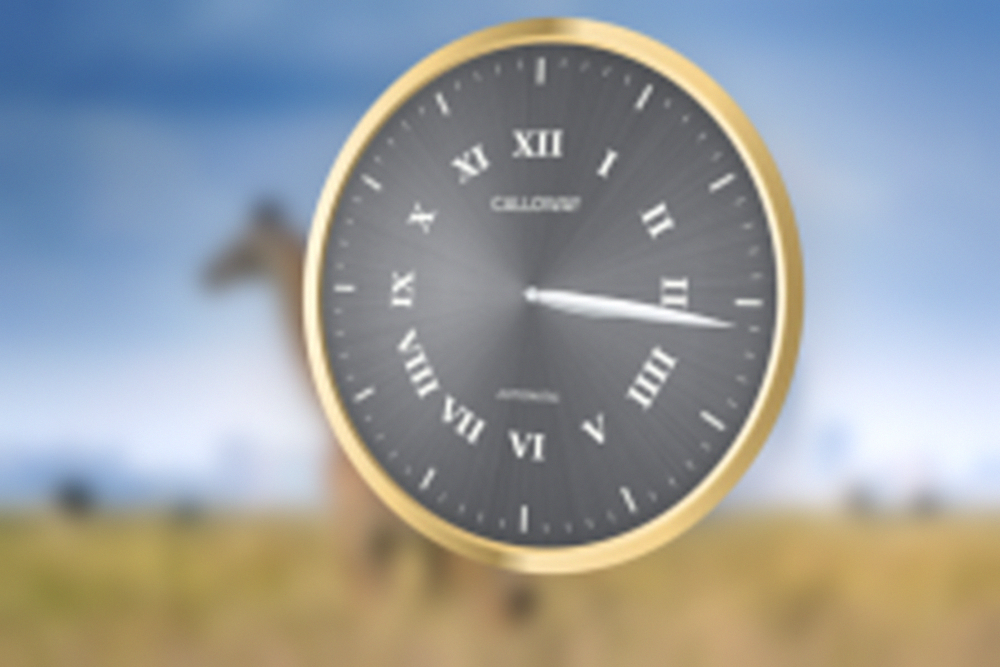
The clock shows 3.16
